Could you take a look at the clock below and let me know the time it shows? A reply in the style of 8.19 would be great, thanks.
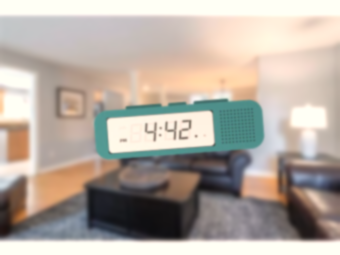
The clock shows 4.42
